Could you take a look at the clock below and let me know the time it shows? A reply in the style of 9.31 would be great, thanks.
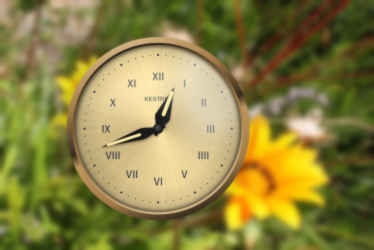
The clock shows 12.42
